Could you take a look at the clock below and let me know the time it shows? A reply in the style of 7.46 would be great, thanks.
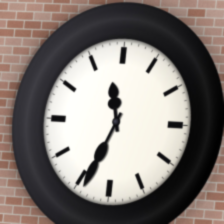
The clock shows 11.34
